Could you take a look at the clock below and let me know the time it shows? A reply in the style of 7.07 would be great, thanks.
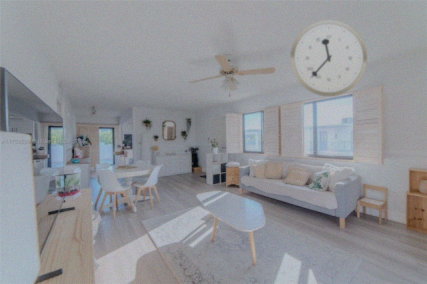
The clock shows 11.37
